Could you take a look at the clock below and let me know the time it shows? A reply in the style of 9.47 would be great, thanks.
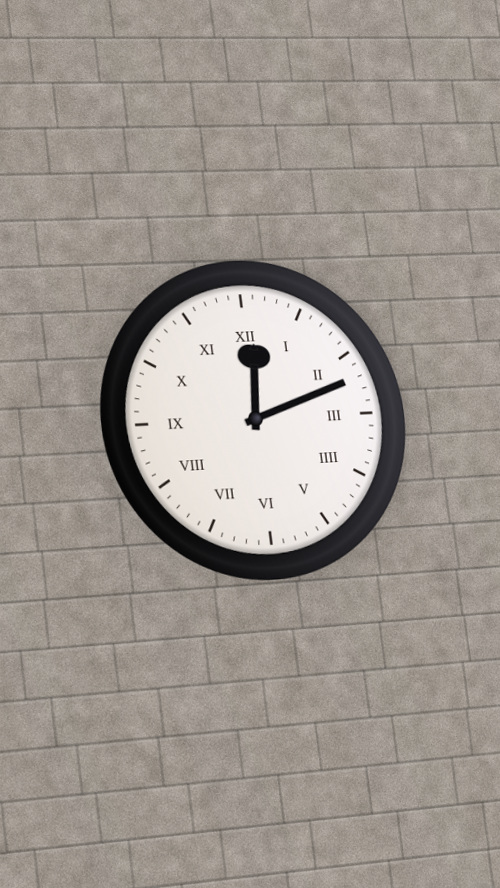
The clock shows 12.12
